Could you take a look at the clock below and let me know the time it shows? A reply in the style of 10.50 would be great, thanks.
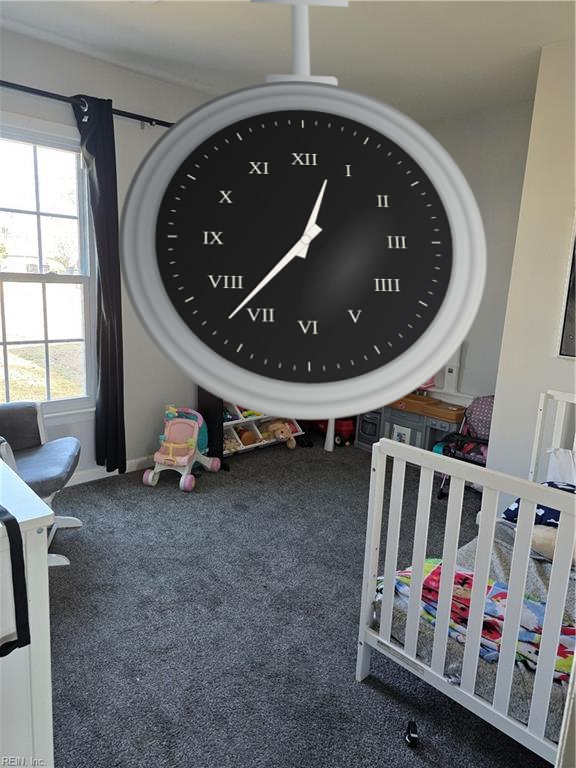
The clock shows 12.37
